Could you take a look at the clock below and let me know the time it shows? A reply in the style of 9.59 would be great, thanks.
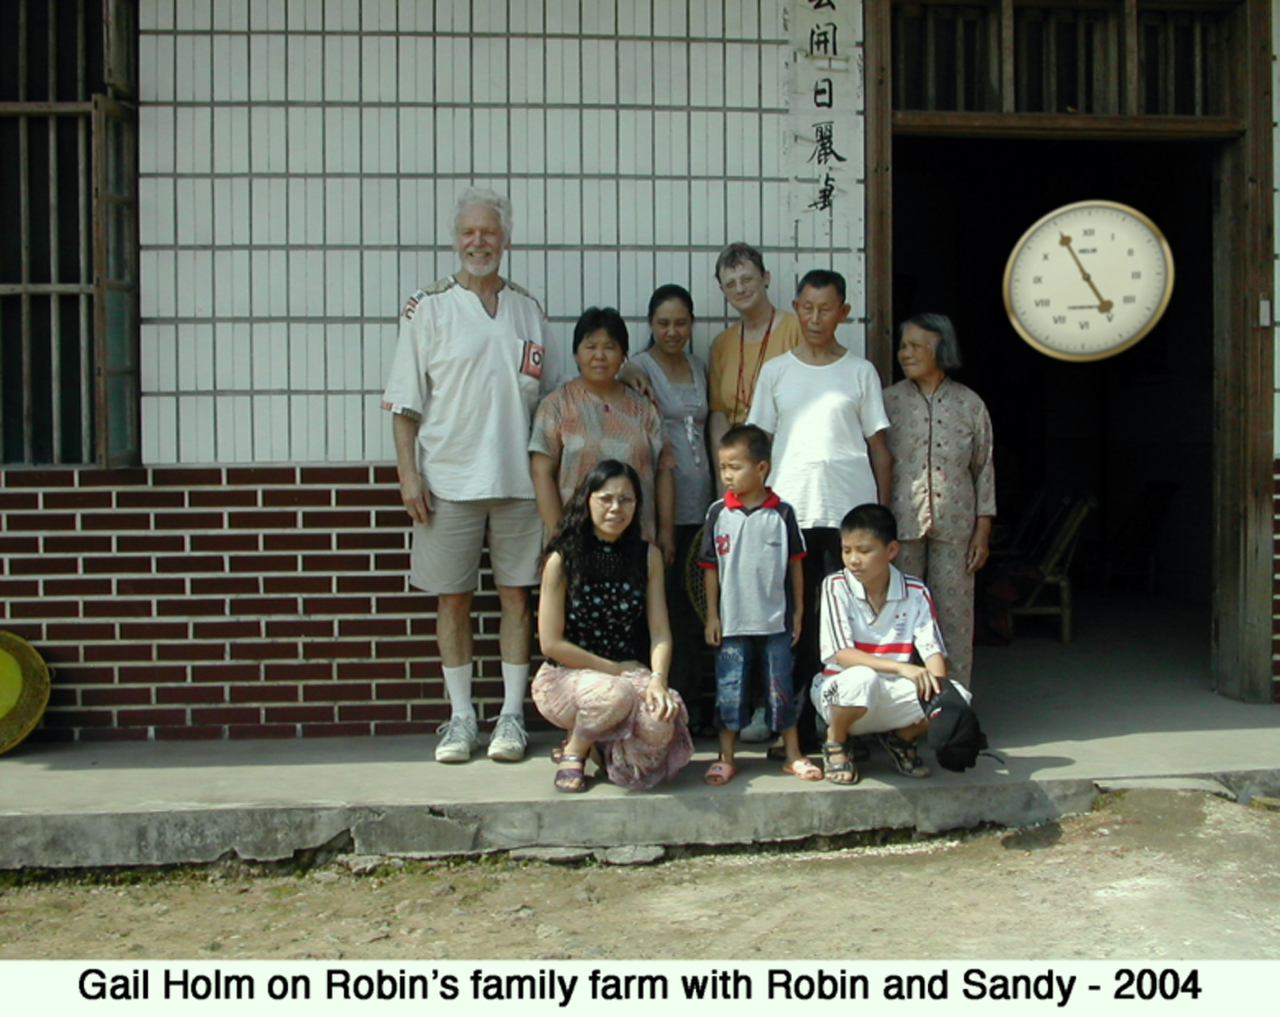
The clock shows 4.55
